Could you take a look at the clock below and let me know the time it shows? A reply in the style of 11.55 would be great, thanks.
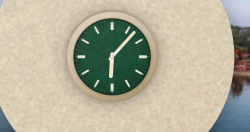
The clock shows 6.07
